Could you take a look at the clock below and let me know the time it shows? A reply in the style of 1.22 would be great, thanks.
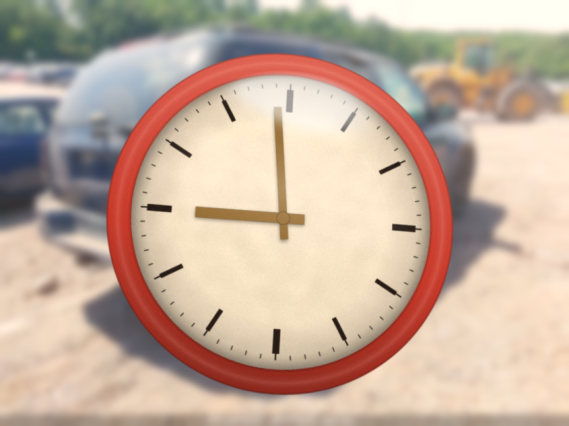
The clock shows 8.59
